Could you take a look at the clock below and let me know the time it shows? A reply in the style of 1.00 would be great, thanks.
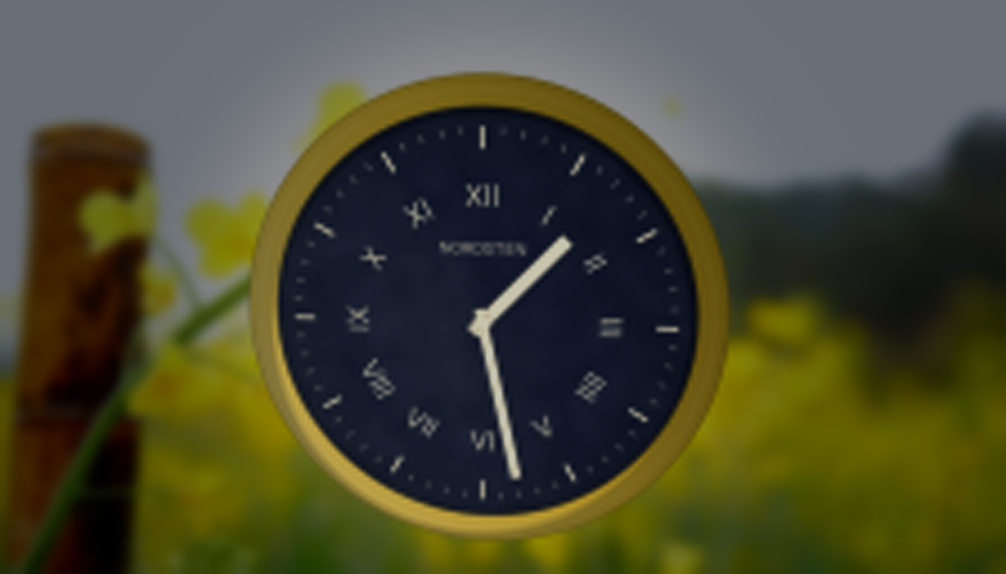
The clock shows 1.28
